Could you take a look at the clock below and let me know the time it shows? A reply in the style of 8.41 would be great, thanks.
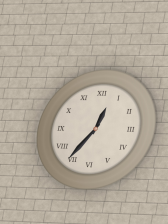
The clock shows 12.36
